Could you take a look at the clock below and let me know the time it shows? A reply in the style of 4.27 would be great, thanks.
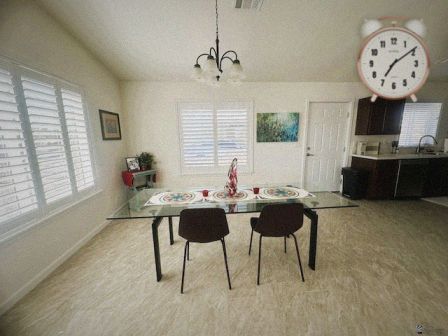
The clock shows 7.09
